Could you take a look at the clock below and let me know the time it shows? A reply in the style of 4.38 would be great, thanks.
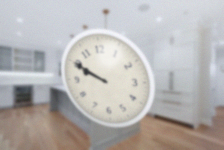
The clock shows 9.50
